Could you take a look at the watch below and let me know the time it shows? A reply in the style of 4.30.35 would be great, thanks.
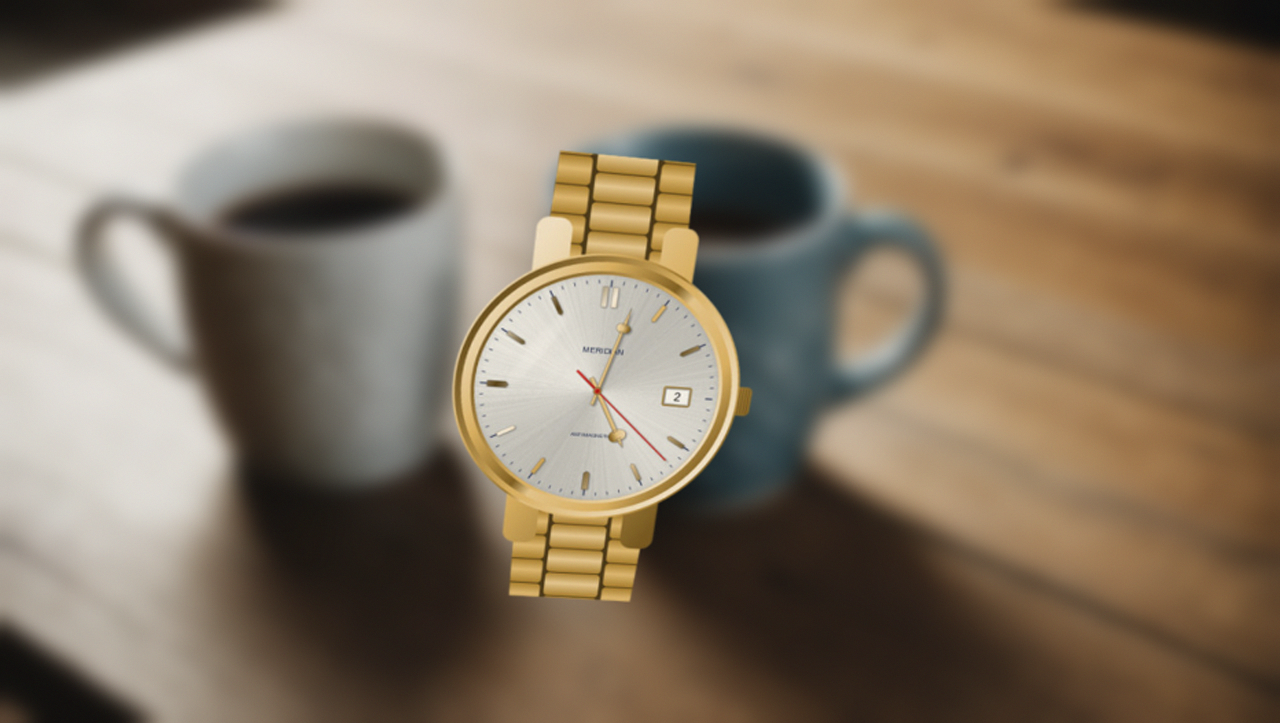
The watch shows 5.02.22
